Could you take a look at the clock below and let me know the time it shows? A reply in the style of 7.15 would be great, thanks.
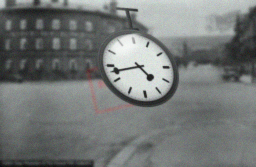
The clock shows 4.43
